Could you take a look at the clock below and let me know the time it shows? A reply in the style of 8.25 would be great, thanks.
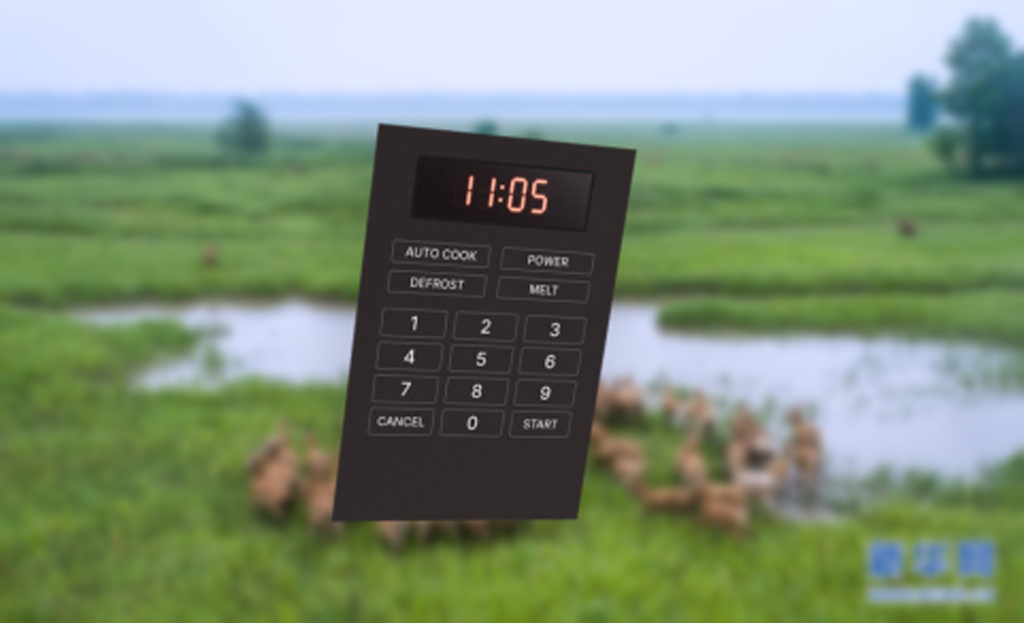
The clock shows 11.05
